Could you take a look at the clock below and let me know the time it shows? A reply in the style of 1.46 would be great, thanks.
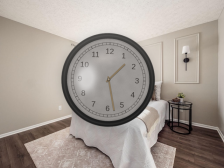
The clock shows 1.28
